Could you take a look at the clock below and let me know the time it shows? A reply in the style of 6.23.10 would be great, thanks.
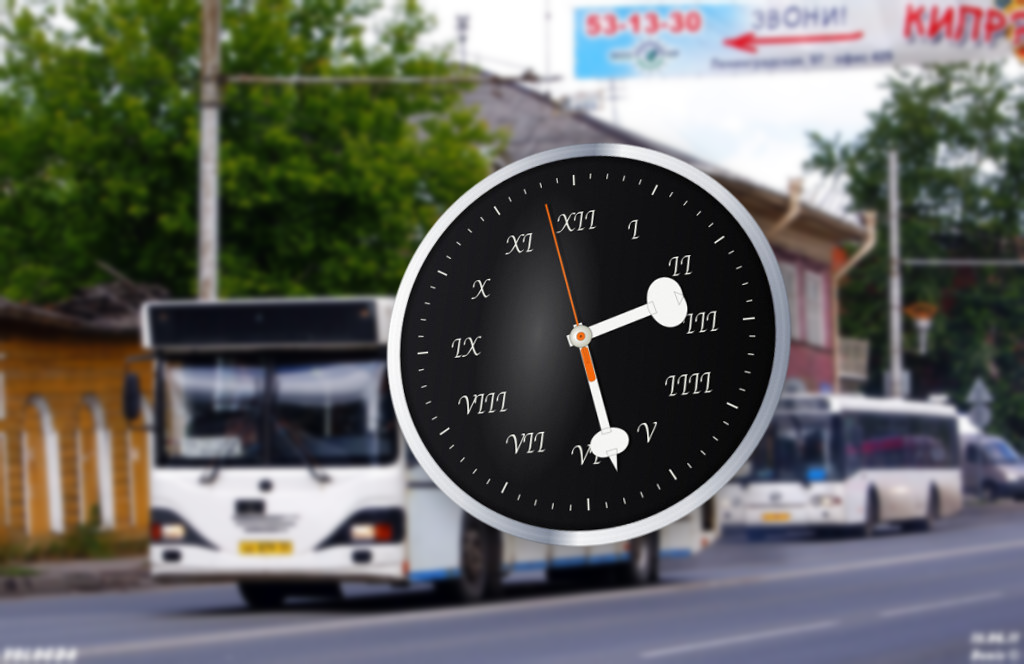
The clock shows 2.27.58
